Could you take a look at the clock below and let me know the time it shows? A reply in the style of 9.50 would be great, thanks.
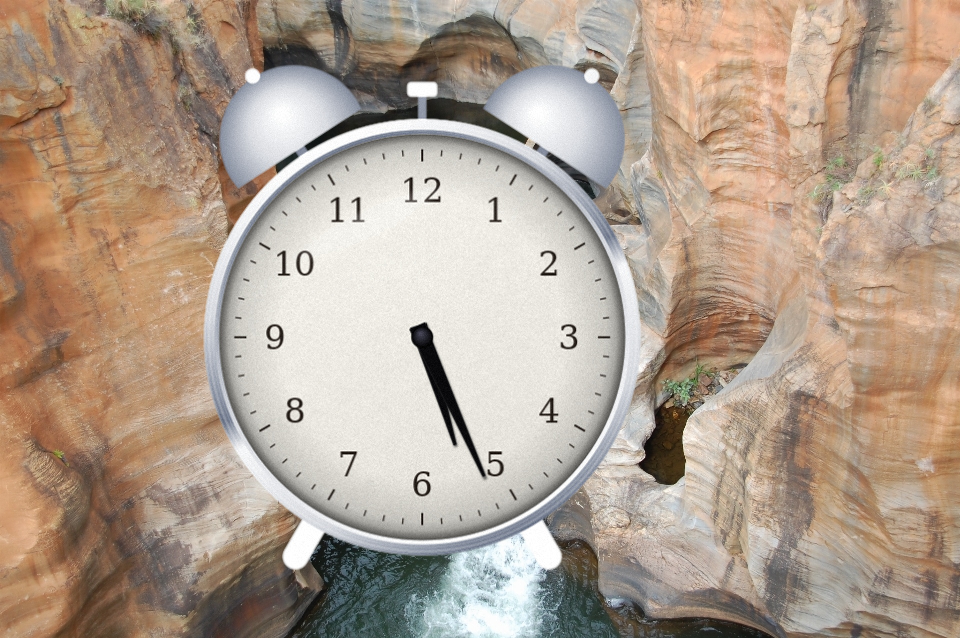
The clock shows 5.26
